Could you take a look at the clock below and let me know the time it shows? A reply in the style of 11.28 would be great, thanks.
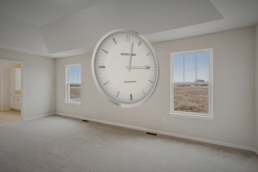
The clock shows 3.02
